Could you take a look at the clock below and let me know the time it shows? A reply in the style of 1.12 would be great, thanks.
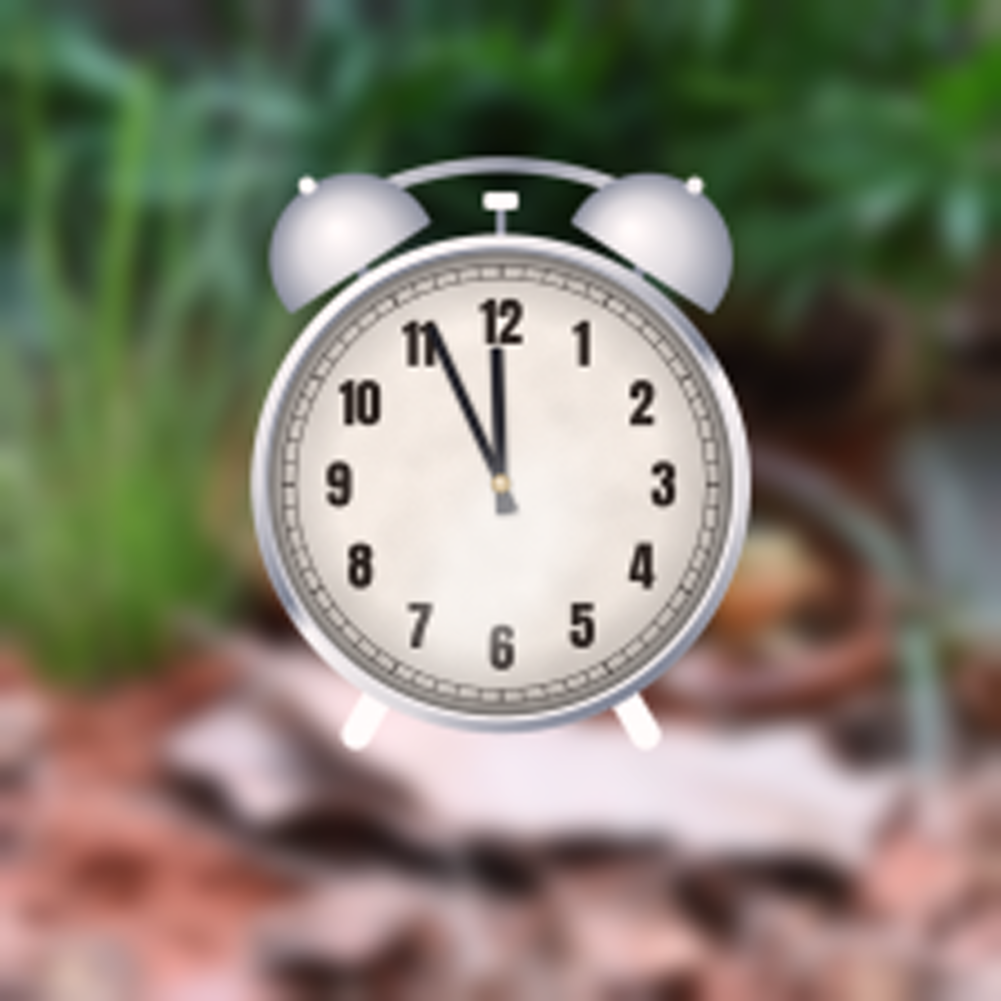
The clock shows 11.56
